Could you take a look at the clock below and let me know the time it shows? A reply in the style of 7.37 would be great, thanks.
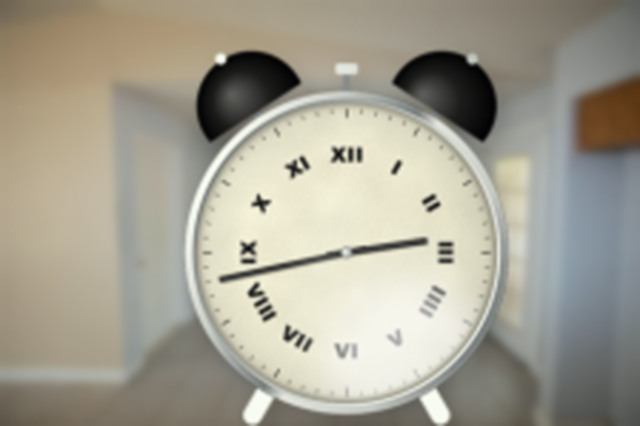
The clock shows 2.43
